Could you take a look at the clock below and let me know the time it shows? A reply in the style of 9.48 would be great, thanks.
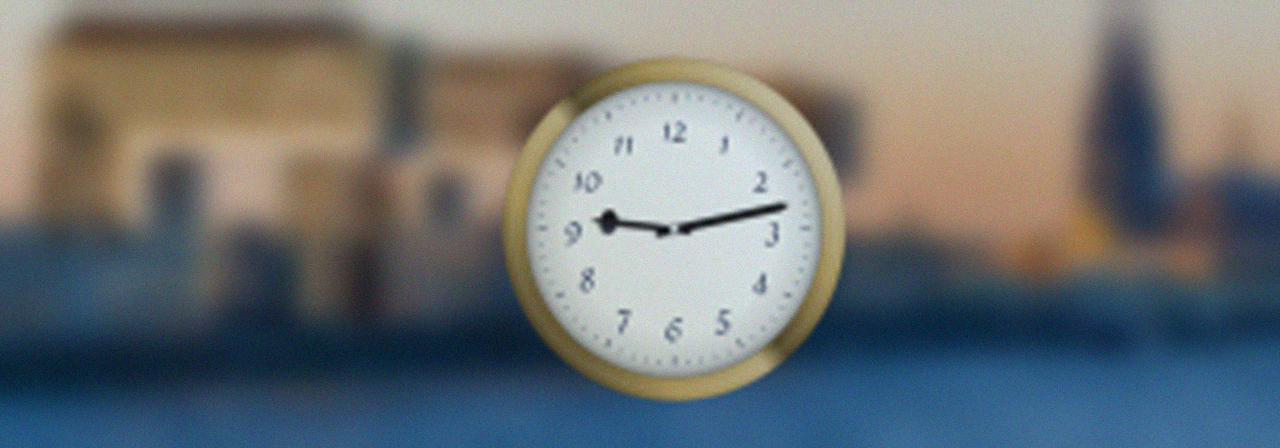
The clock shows 9.13
